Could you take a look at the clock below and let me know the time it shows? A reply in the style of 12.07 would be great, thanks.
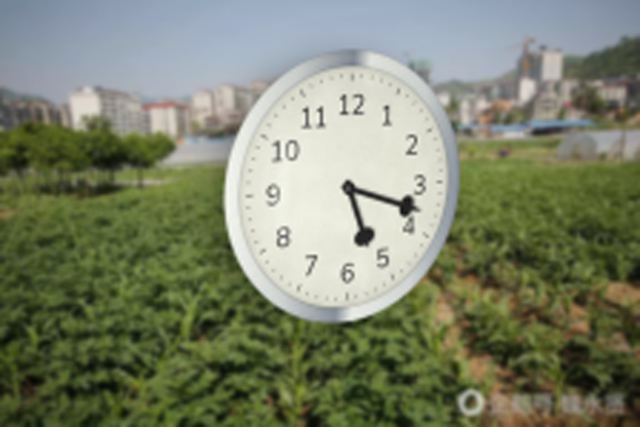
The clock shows 5.18
